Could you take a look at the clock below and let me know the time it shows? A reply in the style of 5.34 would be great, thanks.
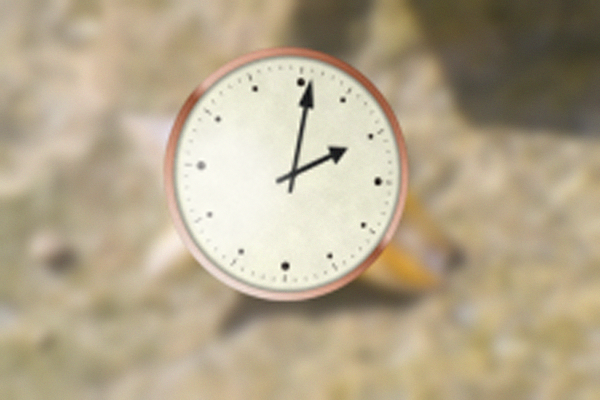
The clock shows 2.01
